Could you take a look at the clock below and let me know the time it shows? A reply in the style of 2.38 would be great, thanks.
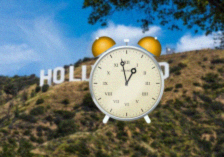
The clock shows 12.58
